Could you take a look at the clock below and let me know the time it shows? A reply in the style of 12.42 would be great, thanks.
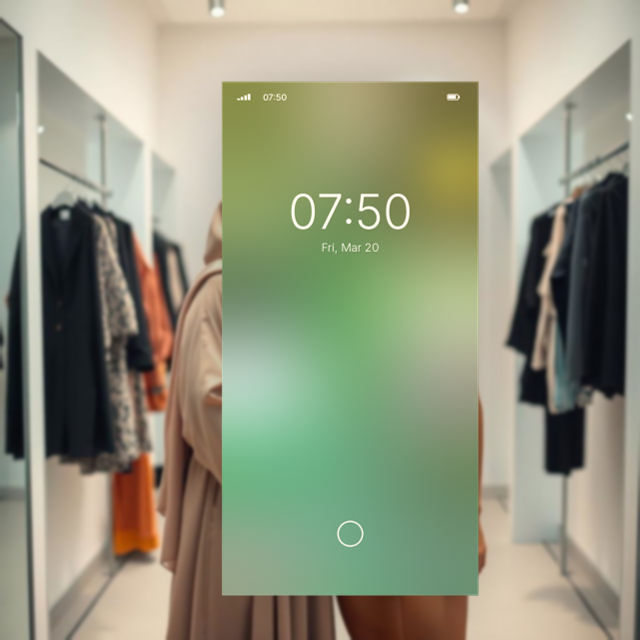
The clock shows 7.50
